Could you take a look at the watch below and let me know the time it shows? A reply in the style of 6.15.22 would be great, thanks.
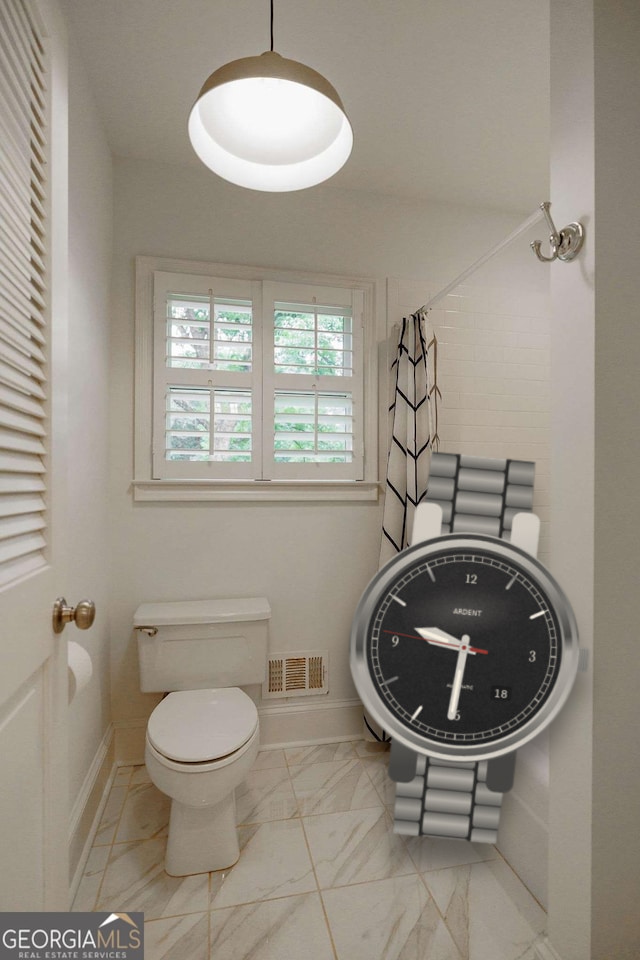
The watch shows 9.30.46
